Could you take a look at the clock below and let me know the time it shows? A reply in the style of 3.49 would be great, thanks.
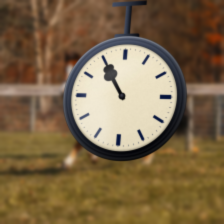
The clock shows 10.55
